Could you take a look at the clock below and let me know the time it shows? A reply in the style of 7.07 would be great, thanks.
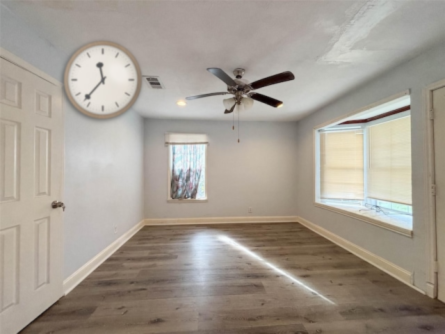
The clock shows 11.37
